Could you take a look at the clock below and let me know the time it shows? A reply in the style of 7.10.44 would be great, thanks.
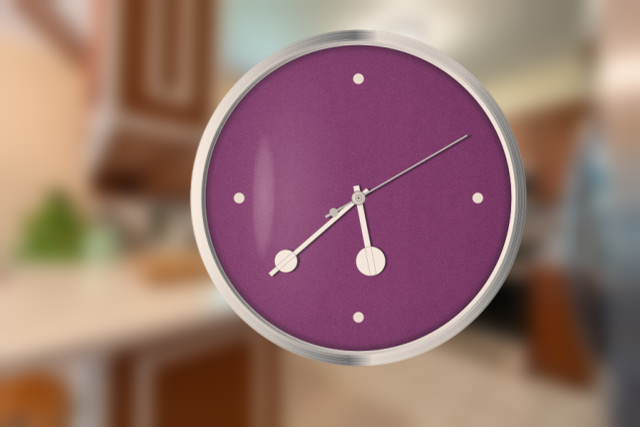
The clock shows 5.38.10
